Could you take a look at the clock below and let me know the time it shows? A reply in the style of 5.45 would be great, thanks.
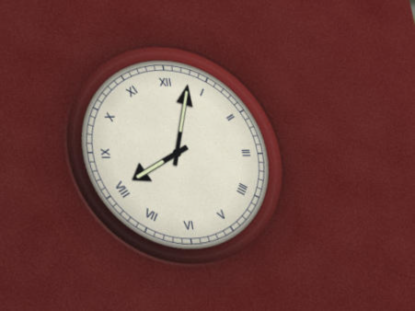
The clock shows 8.03
